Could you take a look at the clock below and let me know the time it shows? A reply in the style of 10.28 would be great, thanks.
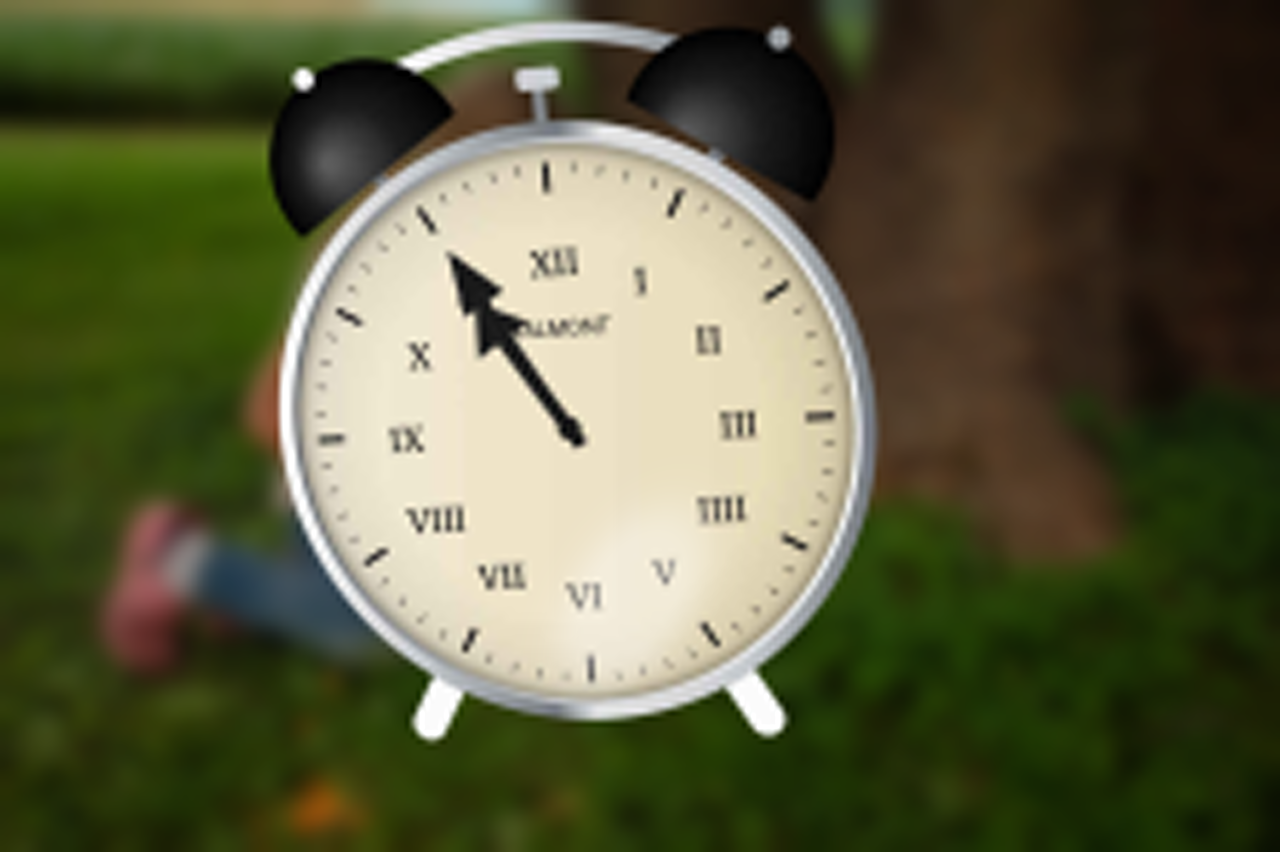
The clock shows 10.55
